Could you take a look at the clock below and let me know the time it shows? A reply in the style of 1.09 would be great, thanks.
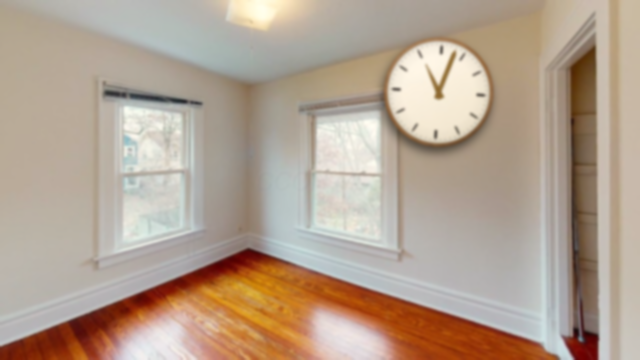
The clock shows 11.03
